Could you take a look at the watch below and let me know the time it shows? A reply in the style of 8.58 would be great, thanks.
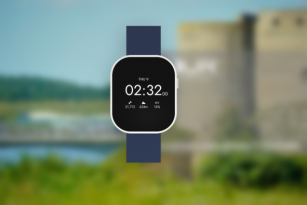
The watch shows 2.32
